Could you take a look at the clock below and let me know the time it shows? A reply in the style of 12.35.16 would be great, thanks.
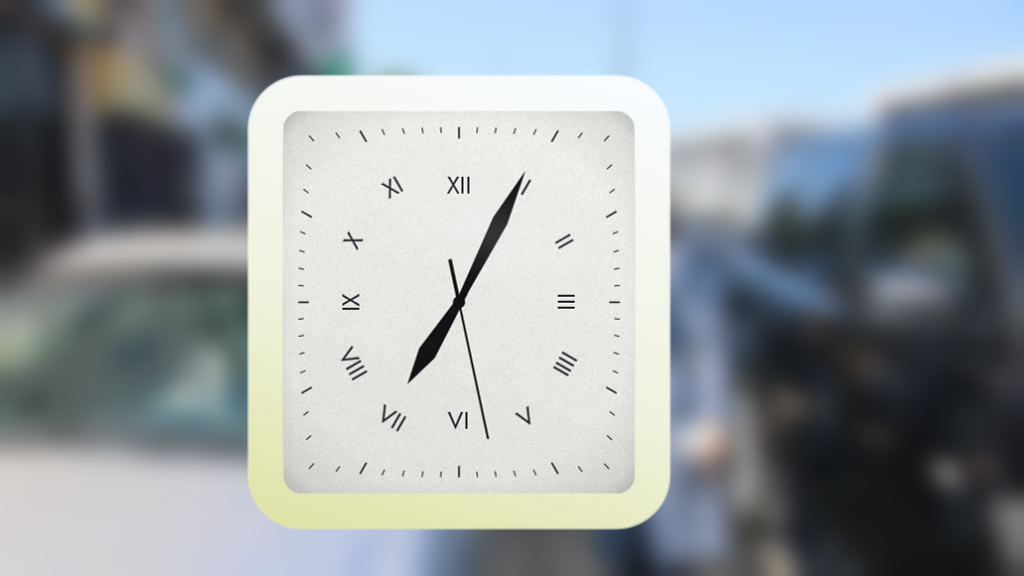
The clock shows 7.04.28
